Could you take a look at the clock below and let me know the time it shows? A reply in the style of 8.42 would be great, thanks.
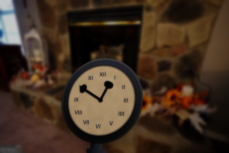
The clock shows 12.50
